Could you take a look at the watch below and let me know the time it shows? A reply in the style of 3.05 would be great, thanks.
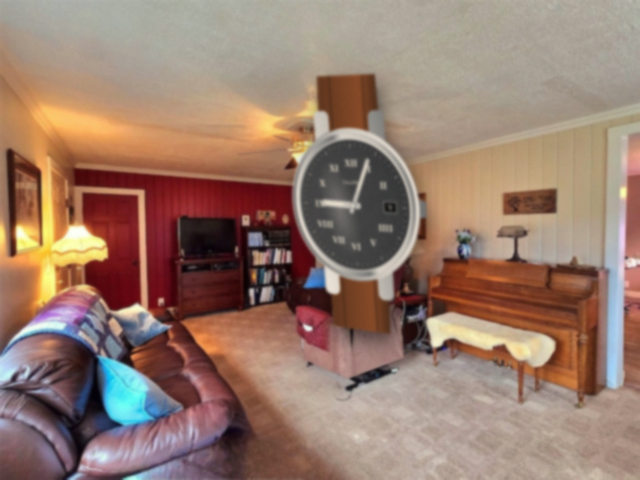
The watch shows 9.04
